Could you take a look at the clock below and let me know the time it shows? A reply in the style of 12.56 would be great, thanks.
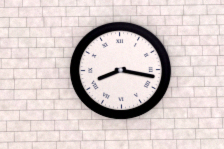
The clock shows 8.17
